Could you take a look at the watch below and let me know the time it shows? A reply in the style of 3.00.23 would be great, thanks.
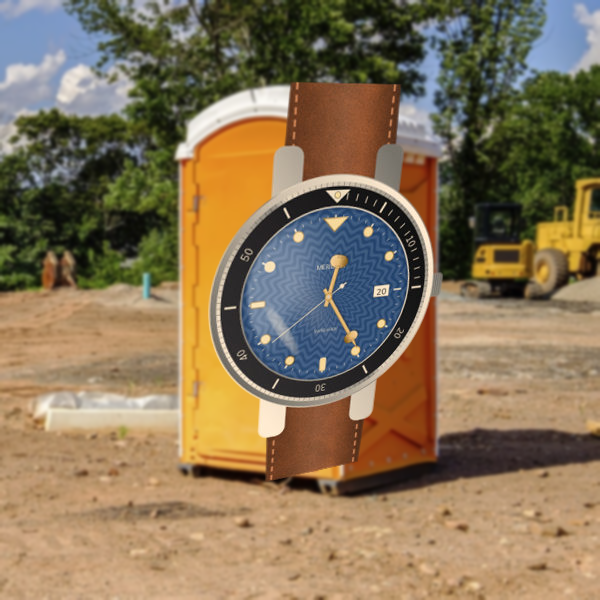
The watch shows 12.24.39
